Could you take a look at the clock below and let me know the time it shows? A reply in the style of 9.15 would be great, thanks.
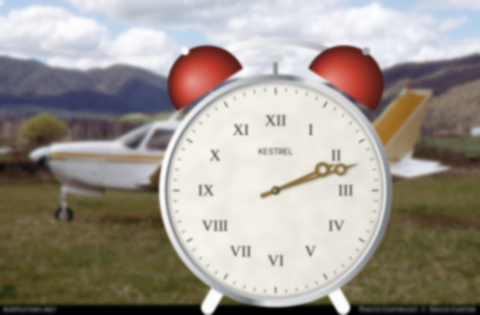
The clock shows 2.12
